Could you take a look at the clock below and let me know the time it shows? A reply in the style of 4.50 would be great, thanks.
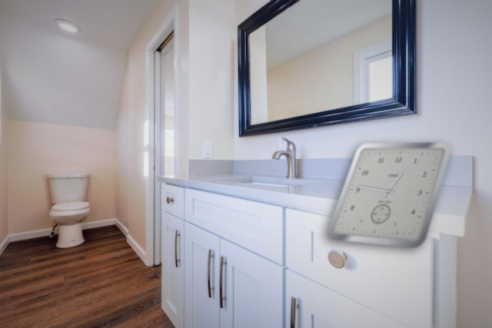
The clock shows 12.46
